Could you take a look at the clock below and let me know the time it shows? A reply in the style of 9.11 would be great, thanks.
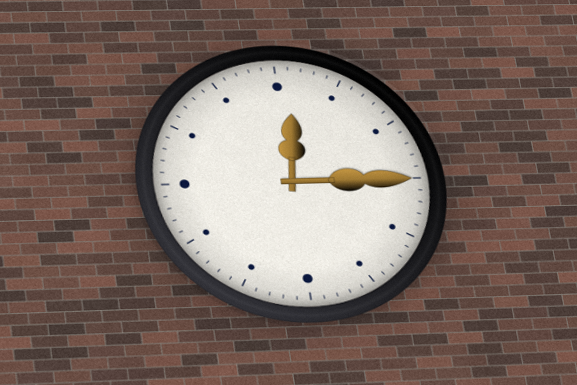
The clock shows 12.15
